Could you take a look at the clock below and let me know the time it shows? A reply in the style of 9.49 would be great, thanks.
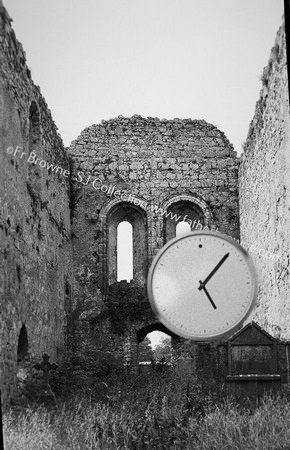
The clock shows 5.07
